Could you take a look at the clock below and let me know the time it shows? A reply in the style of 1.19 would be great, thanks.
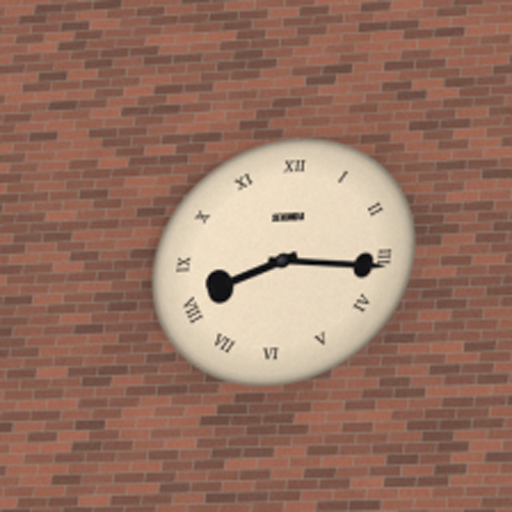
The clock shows 8.16
